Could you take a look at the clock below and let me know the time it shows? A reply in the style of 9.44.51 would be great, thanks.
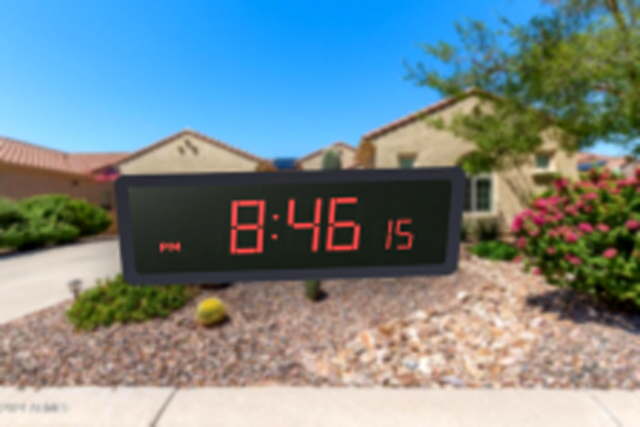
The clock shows 8.46.15
